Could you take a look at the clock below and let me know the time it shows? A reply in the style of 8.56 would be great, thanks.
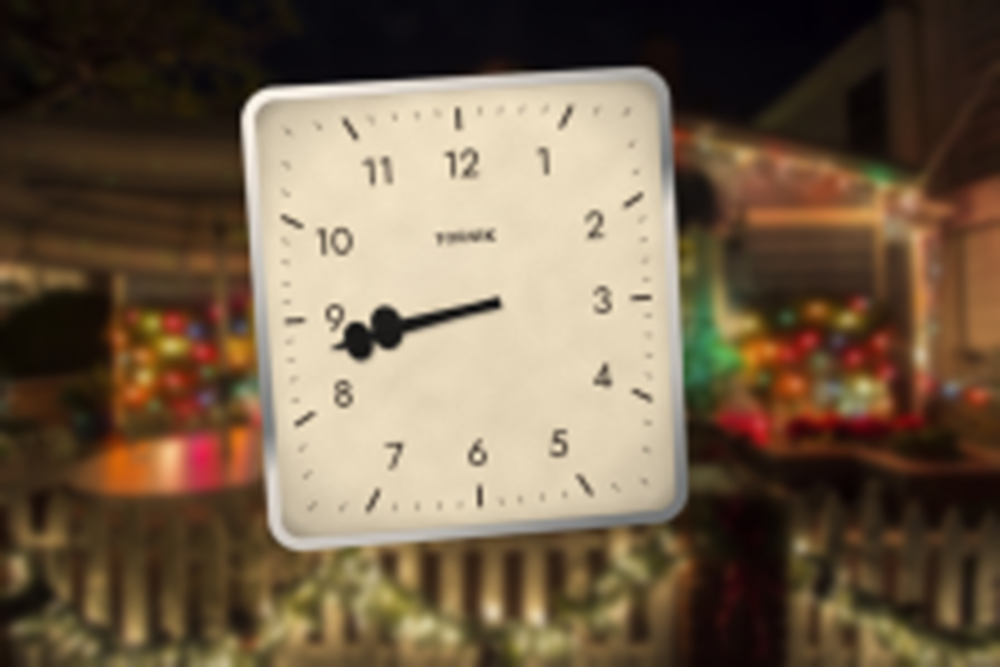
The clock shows 8.43
